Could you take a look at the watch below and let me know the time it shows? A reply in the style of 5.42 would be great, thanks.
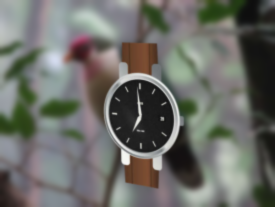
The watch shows 6.59
